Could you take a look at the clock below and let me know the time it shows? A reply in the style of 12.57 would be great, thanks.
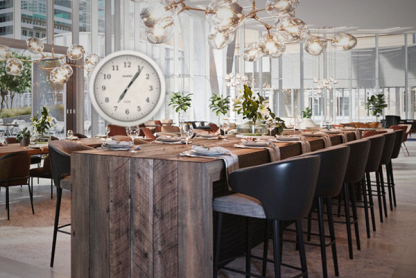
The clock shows 7.06
